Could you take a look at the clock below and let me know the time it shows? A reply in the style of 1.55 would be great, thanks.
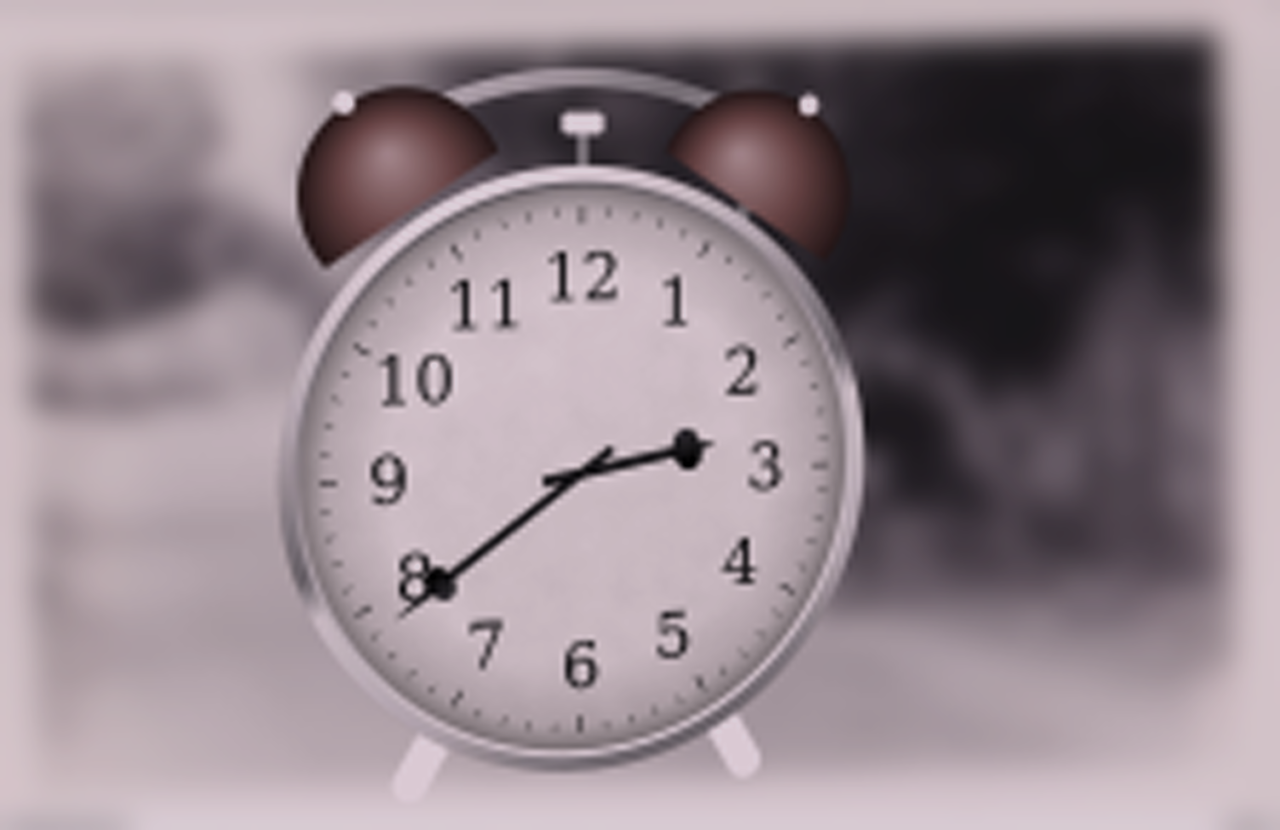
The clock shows 2.39
